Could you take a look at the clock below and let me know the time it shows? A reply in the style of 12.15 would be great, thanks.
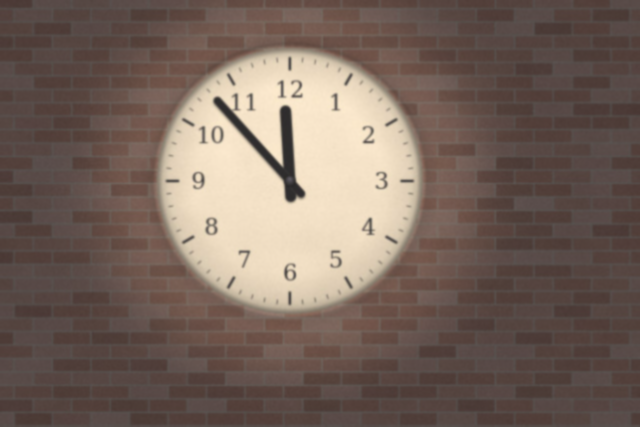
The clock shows 11.53
